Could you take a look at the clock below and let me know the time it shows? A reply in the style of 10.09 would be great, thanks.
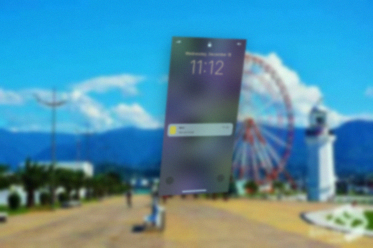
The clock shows 11.12
